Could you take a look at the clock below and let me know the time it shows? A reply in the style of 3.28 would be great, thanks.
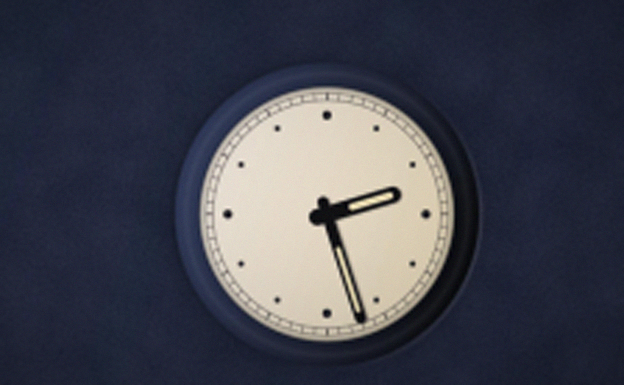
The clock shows 2.27
